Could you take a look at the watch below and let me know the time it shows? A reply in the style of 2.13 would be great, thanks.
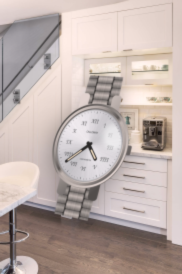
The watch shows 4.38
